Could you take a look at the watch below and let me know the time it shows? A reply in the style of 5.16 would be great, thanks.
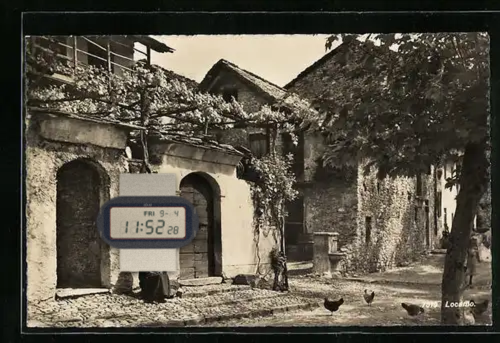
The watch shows 11.52
